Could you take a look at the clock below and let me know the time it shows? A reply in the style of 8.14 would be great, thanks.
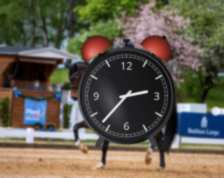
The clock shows 2.37
